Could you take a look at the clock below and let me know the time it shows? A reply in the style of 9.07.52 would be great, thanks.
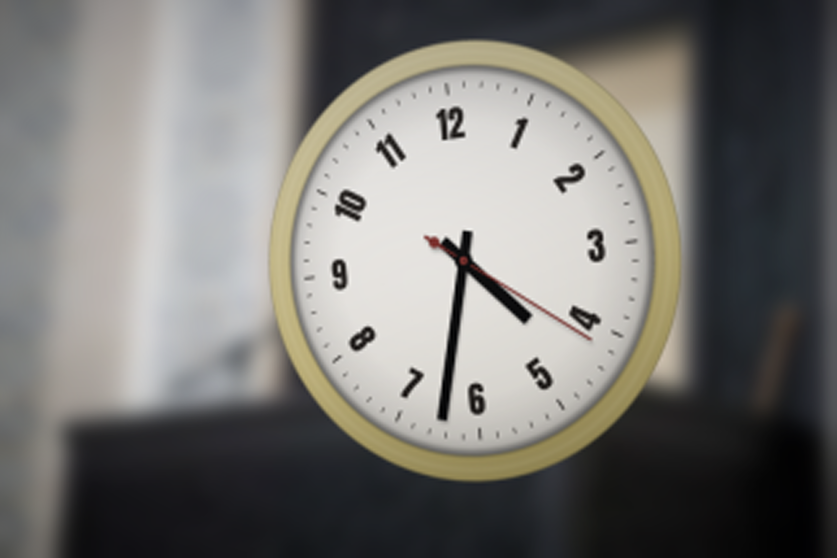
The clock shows 4.32.21
